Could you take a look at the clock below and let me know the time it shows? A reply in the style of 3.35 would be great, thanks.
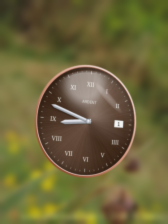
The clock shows 8.48
